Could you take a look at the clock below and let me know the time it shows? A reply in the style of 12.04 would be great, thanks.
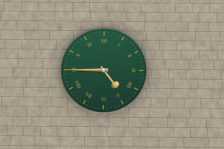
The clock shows 4.45
